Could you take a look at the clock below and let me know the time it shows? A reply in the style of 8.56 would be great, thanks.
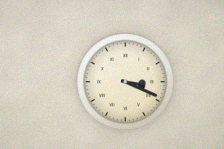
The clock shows 3.19
